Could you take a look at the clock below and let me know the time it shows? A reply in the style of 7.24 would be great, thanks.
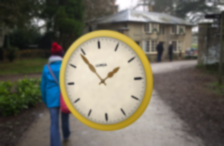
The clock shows 1.54
